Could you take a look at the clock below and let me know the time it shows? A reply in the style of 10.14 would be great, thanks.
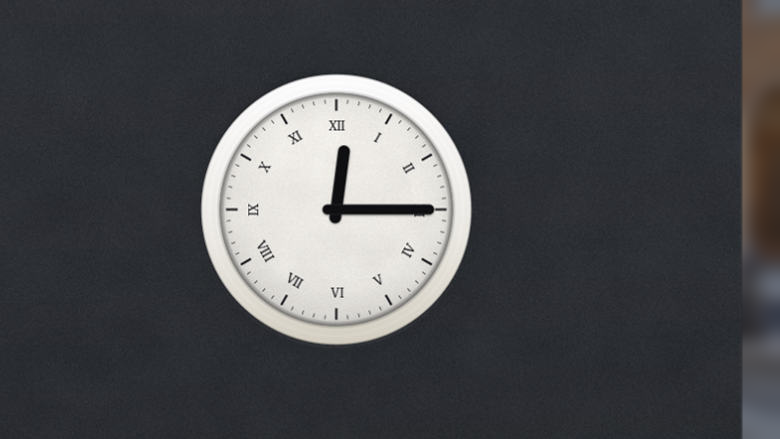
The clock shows 12.15
